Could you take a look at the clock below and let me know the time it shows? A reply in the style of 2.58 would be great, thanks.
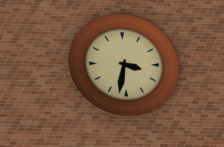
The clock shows 3.32
